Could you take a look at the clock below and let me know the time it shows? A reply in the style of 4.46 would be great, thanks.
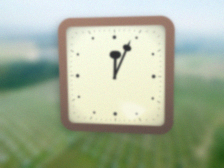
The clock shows 12.04
